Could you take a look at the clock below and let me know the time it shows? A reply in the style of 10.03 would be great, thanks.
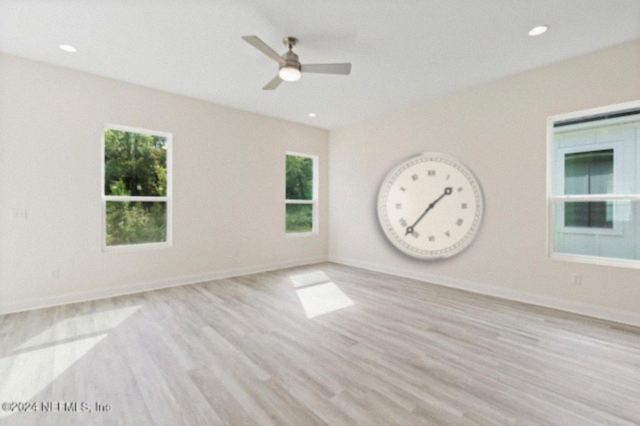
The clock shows 1.37
